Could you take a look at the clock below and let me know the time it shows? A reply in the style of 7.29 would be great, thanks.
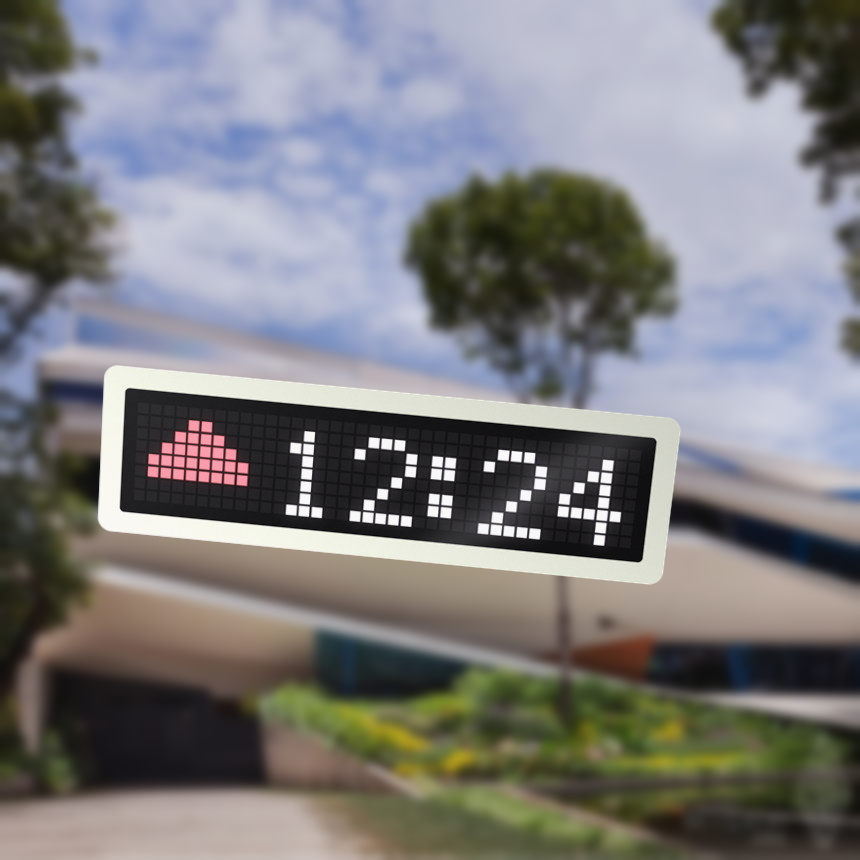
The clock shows 12.24
